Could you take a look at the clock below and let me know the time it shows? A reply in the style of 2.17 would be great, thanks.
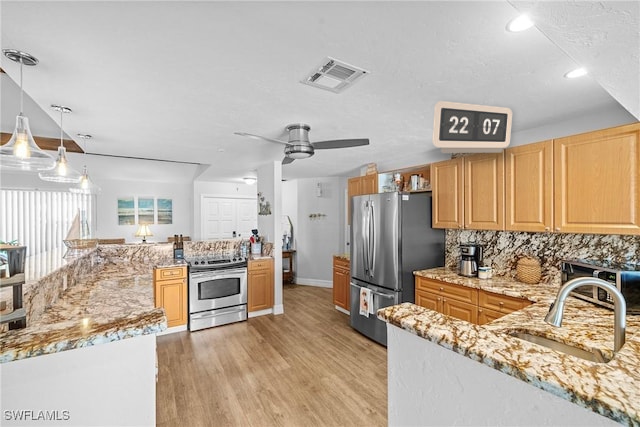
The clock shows 22.07
